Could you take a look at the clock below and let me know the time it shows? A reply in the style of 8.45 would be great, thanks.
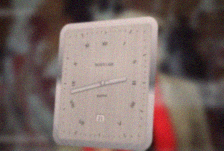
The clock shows 2.43
